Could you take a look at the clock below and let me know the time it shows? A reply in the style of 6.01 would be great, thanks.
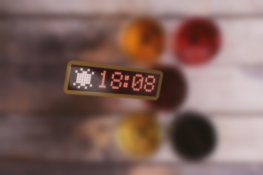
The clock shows 18.08
